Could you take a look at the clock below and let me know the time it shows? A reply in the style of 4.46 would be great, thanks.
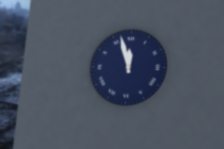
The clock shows 11.57
